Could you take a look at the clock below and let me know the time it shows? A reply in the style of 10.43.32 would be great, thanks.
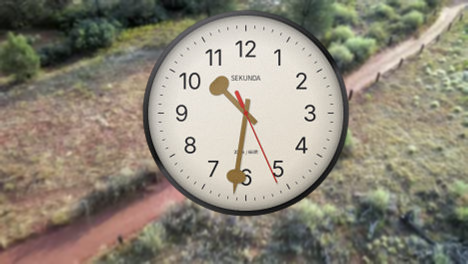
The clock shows 10.31.26
